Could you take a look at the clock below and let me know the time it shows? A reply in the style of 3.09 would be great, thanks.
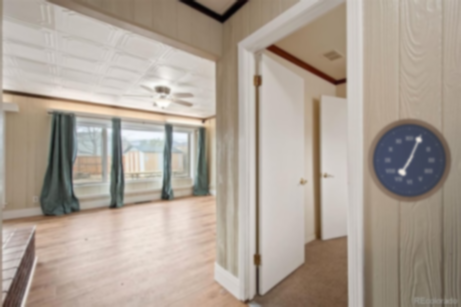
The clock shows 7.04
